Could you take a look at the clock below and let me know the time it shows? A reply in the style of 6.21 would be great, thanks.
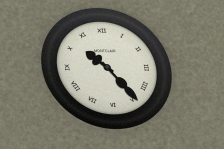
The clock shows 10.24
